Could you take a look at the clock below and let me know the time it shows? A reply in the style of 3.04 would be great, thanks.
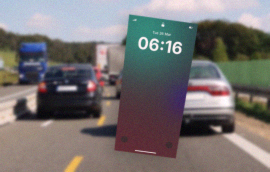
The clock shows 6.16
